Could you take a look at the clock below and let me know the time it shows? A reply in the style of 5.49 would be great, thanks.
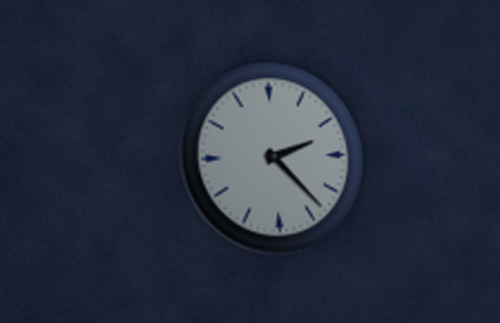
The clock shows 2.23
